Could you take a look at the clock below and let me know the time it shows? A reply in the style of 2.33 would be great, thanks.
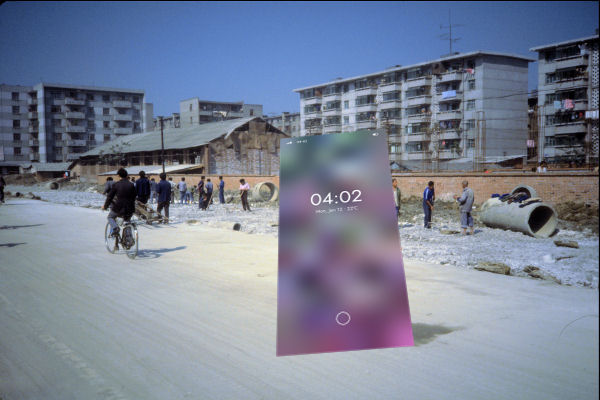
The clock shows 4.02
